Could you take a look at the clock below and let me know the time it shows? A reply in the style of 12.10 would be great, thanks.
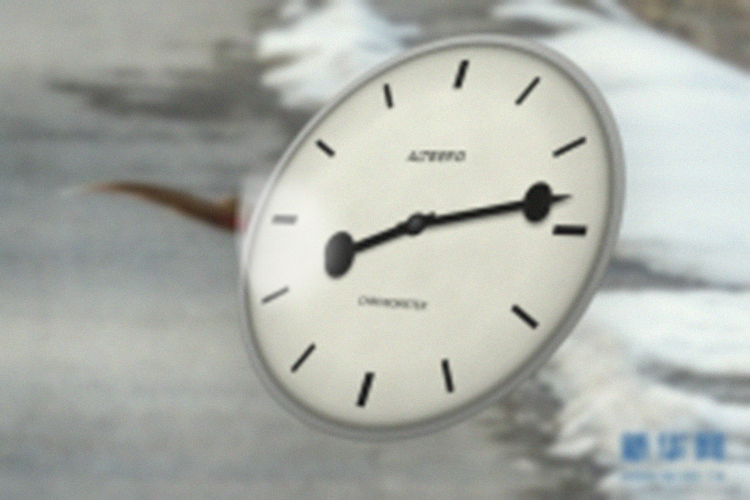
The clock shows 8.13
